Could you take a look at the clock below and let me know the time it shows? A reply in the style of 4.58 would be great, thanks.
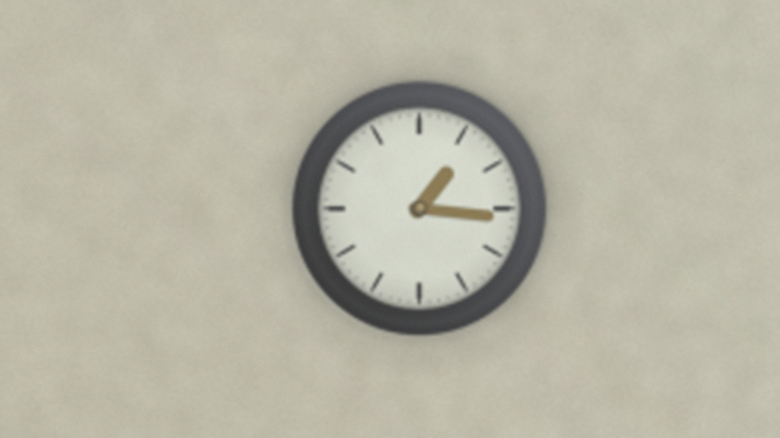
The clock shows 1.16
